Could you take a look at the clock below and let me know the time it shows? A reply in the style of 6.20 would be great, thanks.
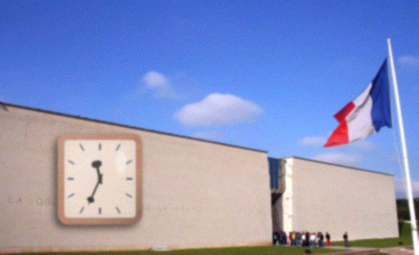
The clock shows 11.34
